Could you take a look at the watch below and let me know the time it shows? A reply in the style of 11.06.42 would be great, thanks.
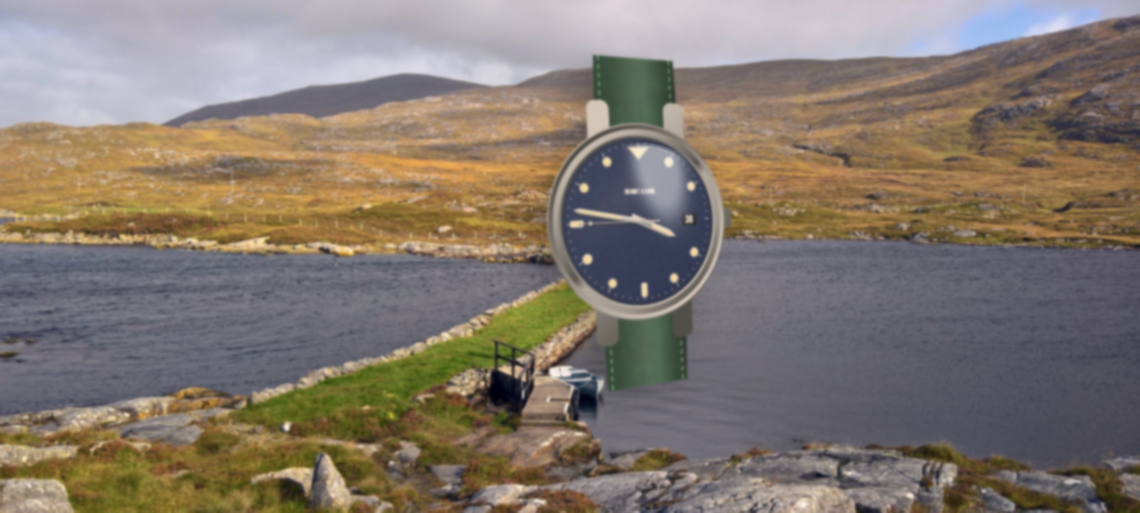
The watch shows 3.46.45
